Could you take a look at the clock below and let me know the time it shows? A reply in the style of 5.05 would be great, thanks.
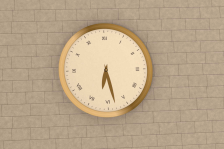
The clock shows 6.28
